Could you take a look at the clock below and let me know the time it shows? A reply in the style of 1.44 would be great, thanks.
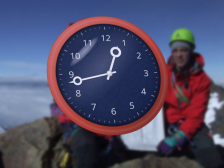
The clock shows 12.43
